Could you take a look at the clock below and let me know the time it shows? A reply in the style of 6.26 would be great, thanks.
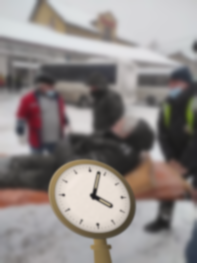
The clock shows 4.03
